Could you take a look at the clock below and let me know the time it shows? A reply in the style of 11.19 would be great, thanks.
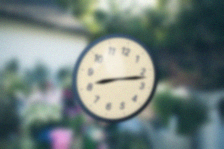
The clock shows 8.12
